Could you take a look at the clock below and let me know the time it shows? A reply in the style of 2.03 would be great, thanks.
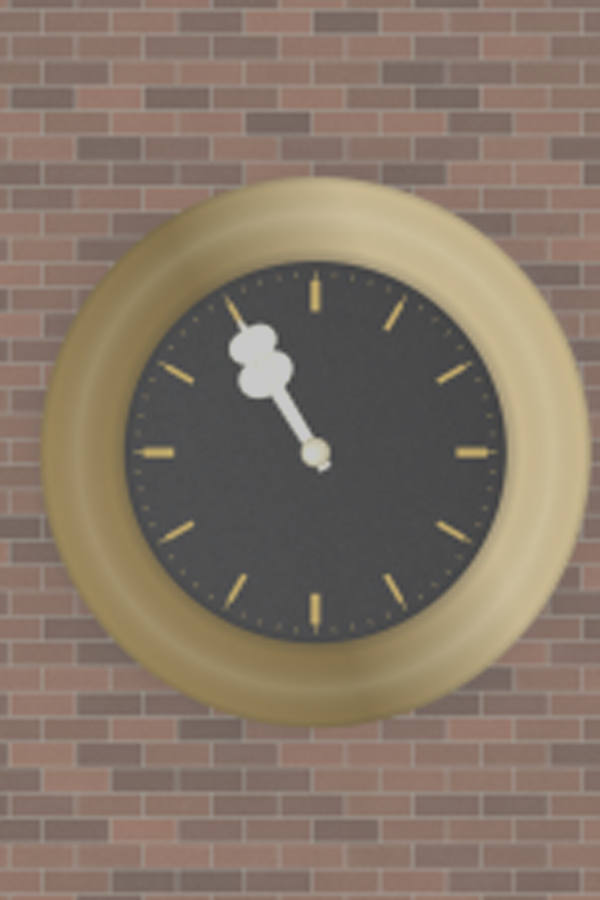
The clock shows 10.55
